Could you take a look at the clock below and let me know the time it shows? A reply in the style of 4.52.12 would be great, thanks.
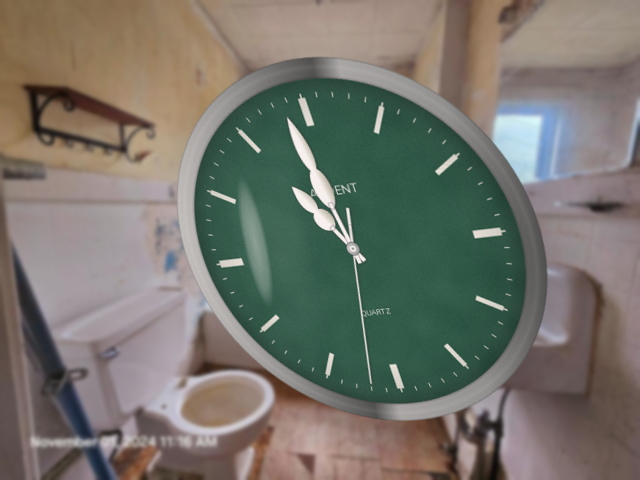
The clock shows 10.58.32
